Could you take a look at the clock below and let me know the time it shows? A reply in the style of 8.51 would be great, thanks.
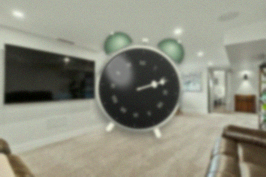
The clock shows 2.11
